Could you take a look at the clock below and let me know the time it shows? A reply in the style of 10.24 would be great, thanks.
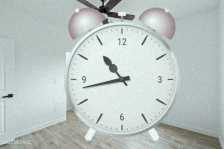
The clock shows 10.43
